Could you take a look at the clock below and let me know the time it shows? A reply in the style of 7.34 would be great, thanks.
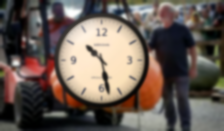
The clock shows 10.28
